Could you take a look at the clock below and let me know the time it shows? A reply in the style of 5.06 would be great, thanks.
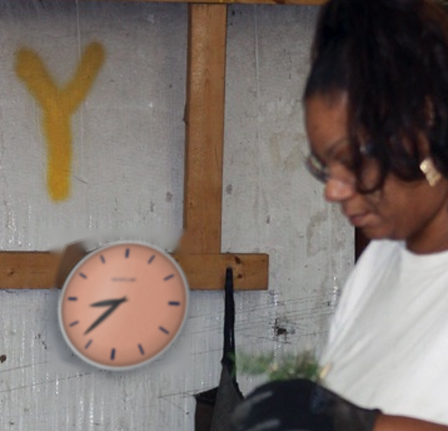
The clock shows 8.37
